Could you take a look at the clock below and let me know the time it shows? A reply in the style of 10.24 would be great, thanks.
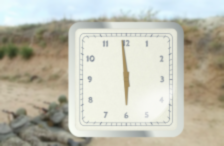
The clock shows 5.59
